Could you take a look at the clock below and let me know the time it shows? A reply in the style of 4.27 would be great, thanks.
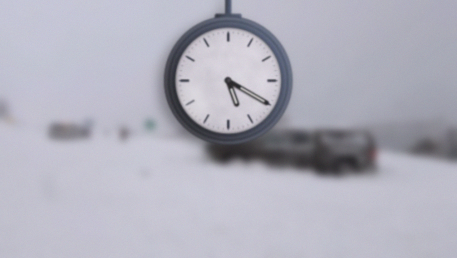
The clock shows 5.20
